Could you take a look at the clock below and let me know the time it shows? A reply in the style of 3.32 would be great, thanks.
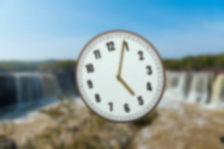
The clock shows 5.04
